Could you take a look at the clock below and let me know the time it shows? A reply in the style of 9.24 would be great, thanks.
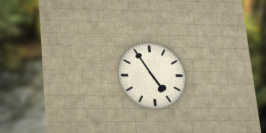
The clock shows 4.55
